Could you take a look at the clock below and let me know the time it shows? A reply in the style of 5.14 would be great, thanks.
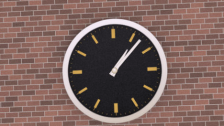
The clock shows 1.07
